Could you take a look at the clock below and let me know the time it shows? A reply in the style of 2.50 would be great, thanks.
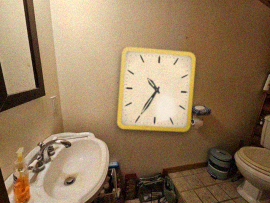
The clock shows 10.35
